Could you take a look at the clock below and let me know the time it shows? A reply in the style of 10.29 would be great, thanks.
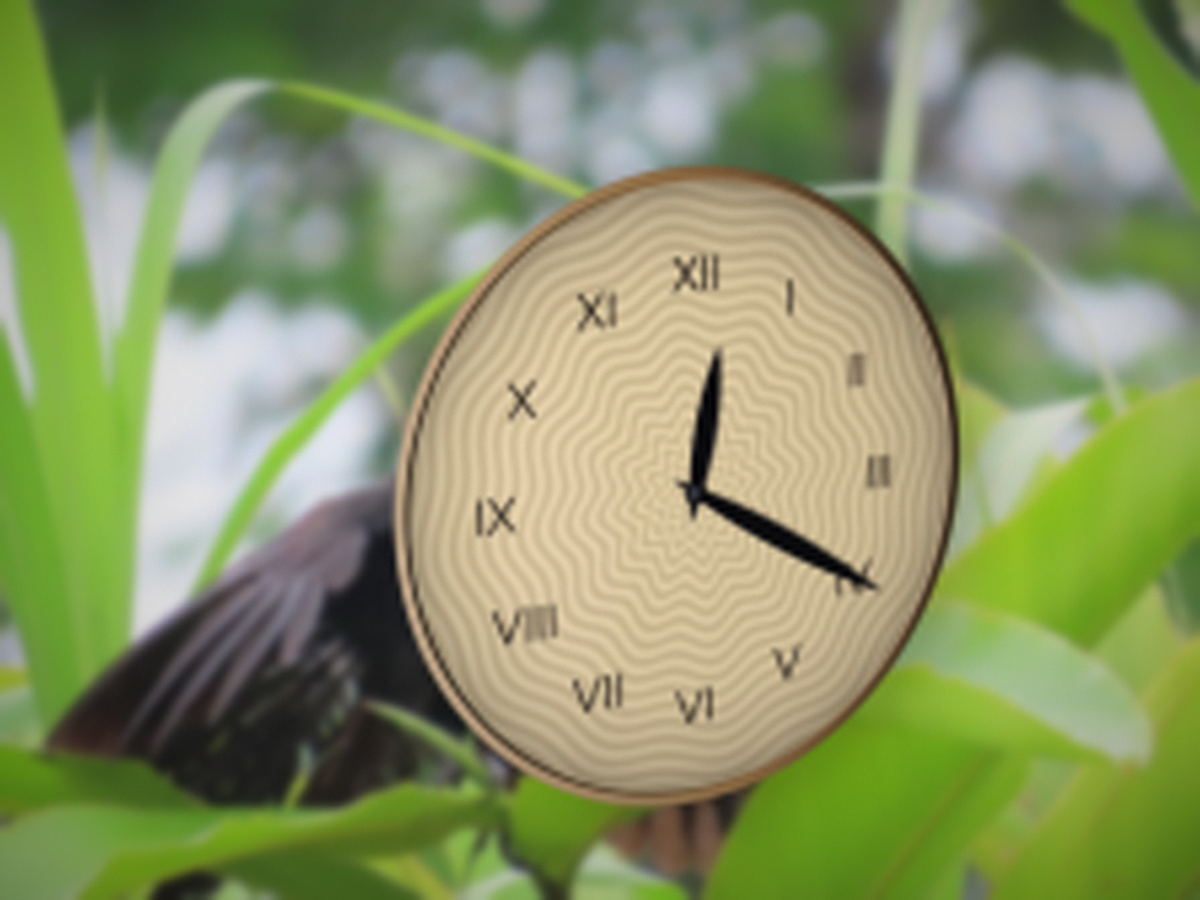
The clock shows 12.20
